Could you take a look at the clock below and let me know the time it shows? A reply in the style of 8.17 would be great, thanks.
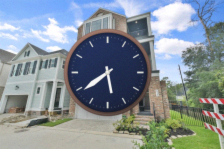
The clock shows 5.39
